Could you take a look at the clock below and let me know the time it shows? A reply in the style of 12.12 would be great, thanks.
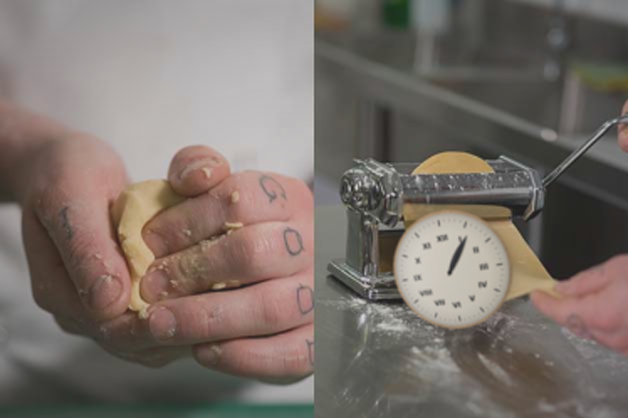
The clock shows 1.06
